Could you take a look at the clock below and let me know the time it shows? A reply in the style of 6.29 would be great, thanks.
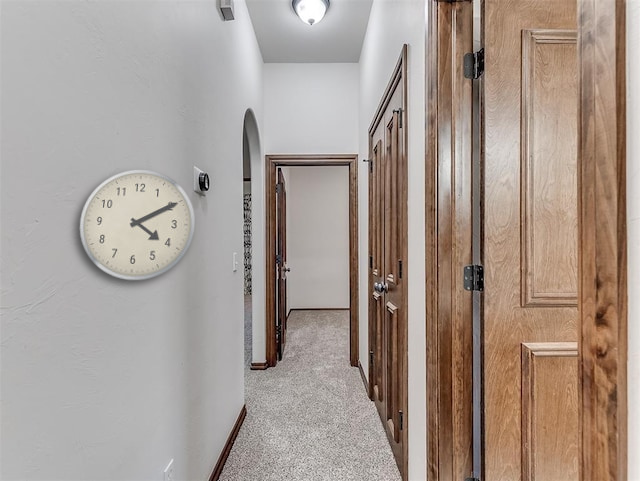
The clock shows 4.10
